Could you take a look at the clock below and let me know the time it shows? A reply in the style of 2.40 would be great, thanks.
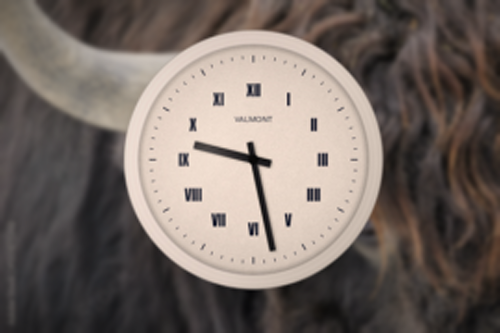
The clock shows 9.28
